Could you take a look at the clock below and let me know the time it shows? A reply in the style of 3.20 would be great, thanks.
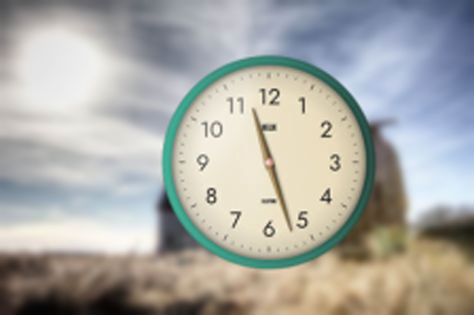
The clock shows 11.27
